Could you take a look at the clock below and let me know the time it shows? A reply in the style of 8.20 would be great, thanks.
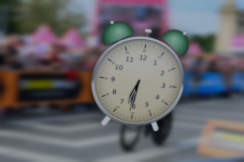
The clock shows 6.31
